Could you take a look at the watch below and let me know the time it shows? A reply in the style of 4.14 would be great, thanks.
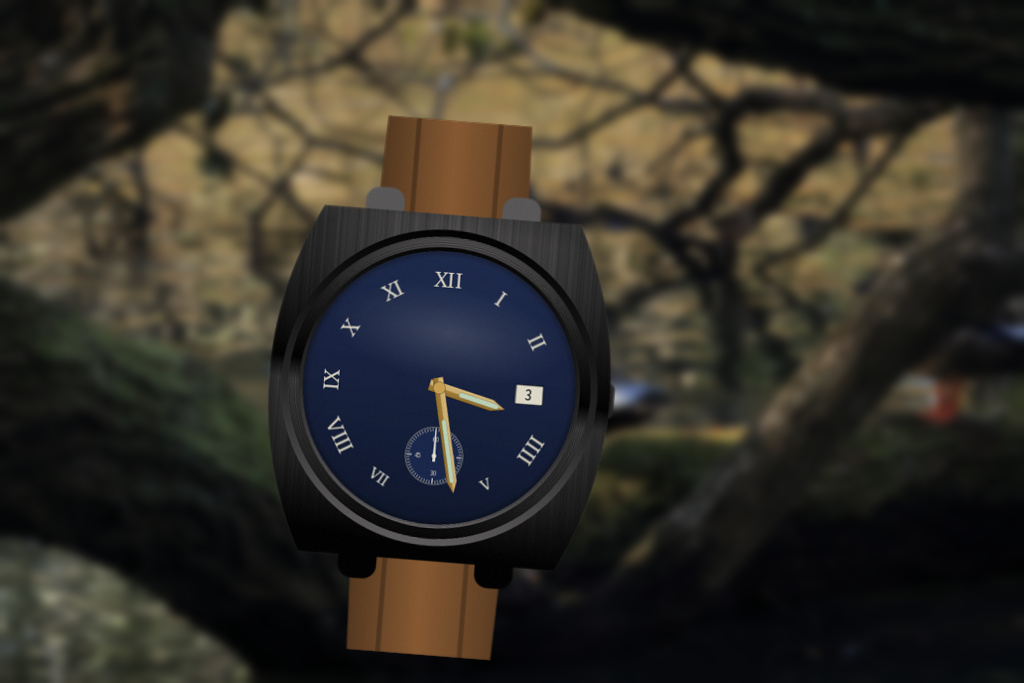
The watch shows 3.28
